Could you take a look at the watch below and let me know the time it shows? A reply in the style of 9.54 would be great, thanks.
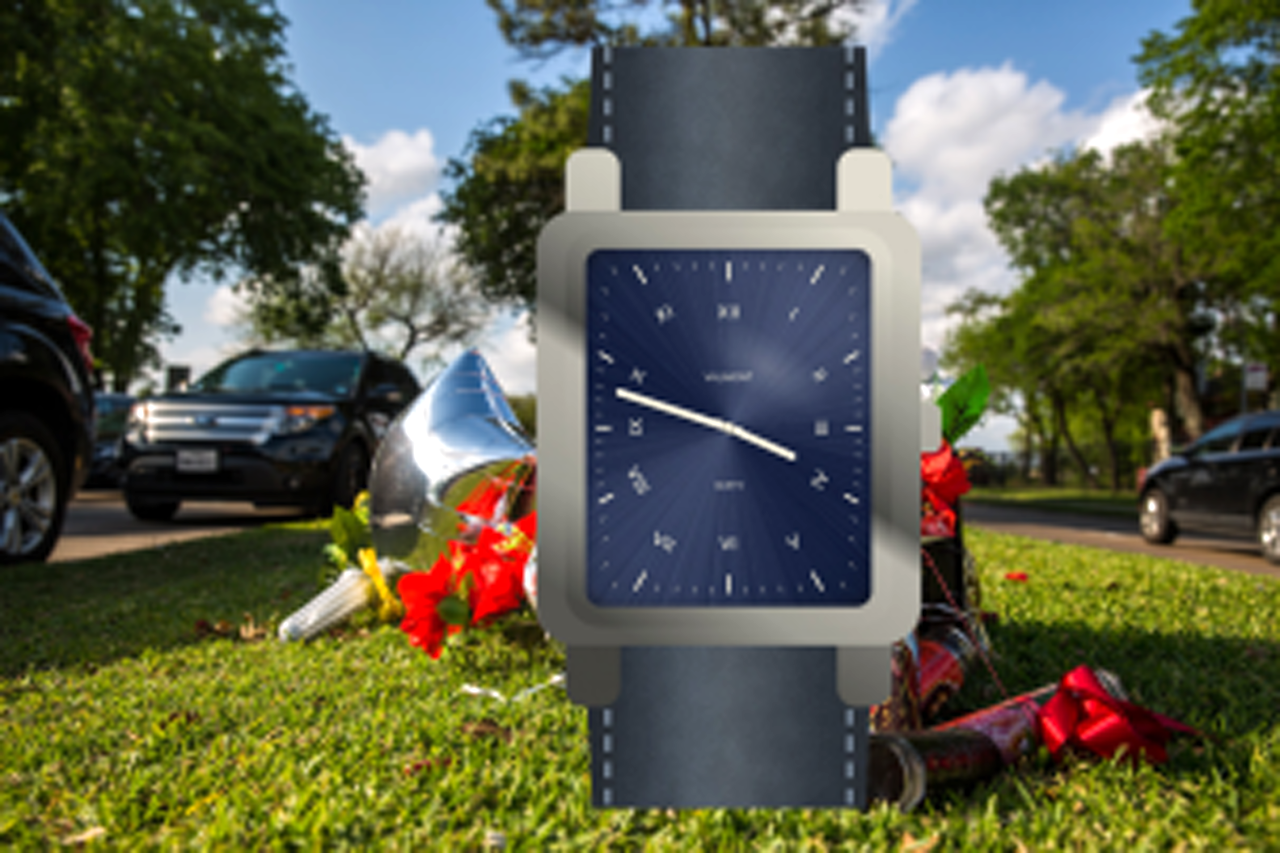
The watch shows 3.48
